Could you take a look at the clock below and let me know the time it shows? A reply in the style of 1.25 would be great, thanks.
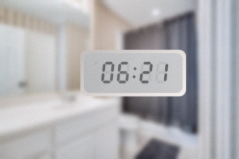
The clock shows 6.21
